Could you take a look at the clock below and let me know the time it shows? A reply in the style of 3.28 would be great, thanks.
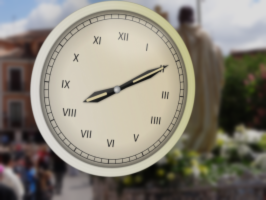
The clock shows 8.10
